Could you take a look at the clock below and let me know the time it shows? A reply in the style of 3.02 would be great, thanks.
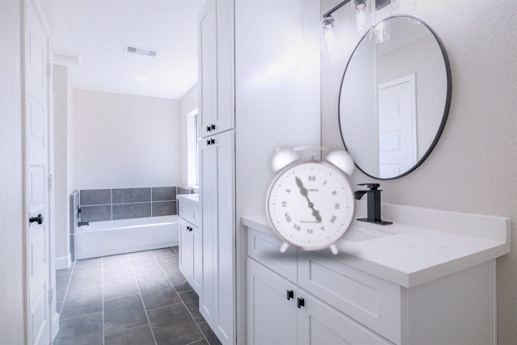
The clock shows 4.55
